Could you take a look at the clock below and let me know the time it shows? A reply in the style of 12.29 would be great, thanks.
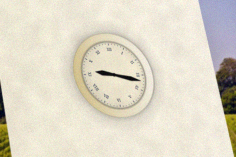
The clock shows 9.17
